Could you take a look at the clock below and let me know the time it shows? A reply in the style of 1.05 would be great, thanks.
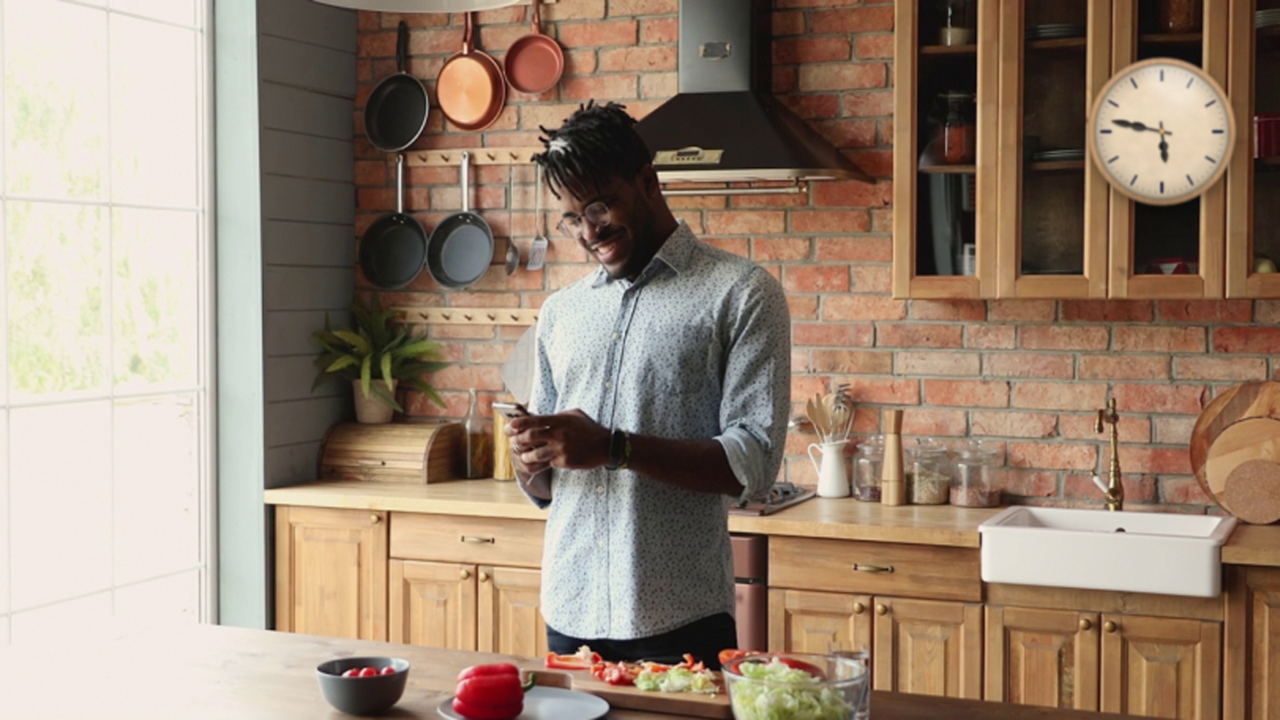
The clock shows 5.47
